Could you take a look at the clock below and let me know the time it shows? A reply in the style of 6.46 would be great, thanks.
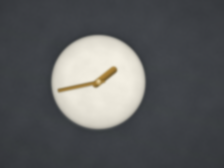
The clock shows 1.43
